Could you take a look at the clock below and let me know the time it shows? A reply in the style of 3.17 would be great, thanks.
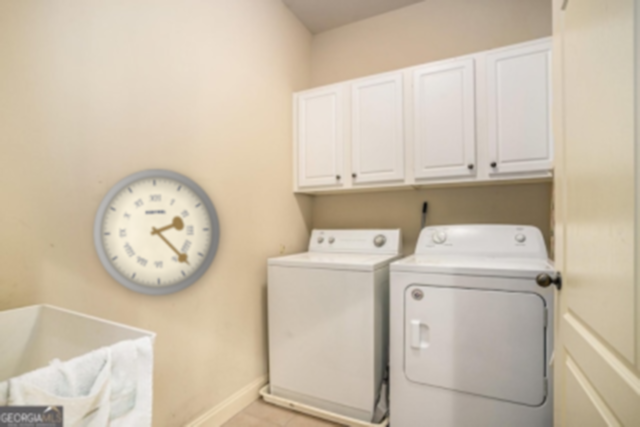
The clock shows 2.23
